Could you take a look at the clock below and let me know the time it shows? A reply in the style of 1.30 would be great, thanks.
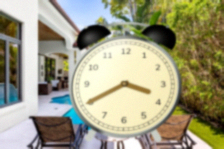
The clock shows 3.40
